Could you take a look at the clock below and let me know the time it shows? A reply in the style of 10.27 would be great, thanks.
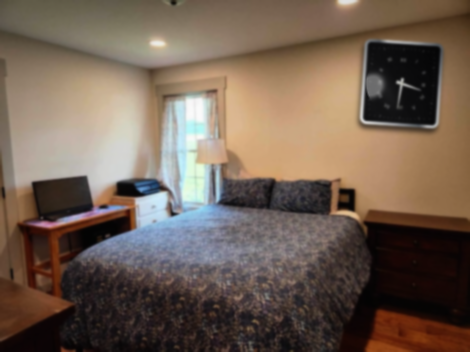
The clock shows 3.31
